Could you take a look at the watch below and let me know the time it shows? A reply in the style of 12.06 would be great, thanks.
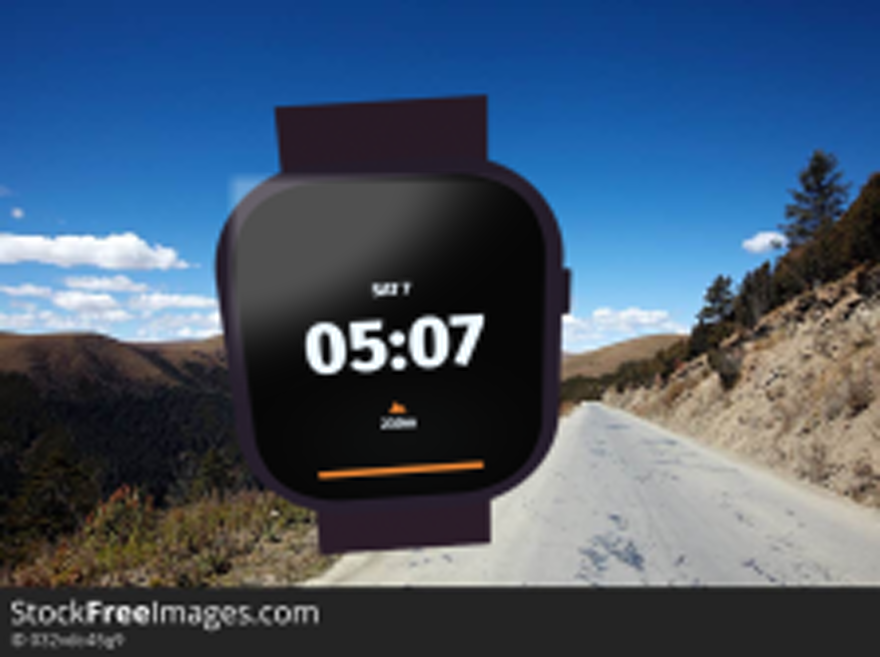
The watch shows 5.07
